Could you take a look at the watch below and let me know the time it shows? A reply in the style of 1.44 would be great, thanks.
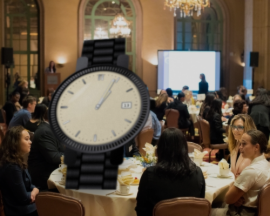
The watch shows 1.04
